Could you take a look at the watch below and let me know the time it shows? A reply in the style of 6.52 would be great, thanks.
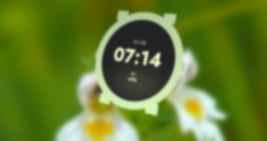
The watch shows 7.14
